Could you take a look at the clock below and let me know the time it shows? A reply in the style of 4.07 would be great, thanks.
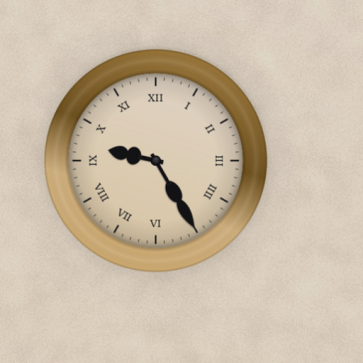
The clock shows 9.25
